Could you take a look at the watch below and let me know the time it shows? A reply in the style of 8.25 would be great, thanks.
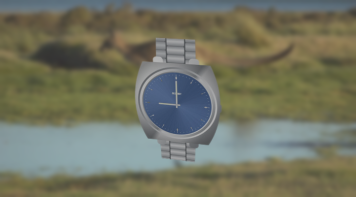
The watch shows 9.00
